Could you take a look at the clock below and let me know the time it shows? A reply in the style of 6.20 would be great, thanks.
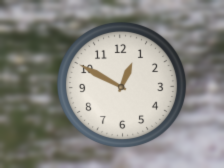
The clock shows 12.50
